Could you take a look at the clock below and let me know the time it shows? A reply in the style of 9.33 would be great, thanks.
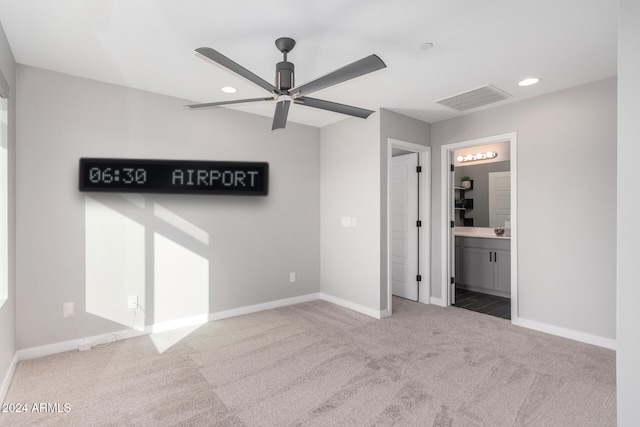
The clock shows 6.30
